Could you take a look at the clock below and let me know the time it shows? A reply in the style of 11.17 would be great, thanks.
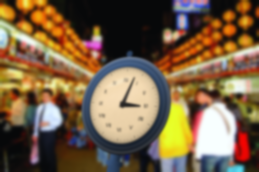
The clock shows 3.03
